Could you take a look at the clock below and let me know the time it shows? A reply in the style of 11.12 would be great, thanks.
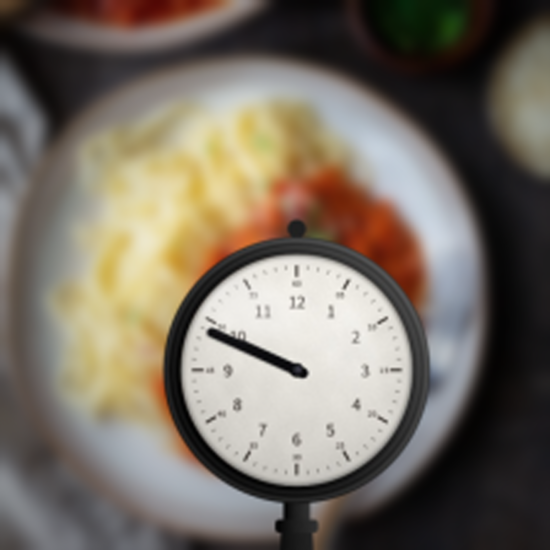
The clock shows 9.49
